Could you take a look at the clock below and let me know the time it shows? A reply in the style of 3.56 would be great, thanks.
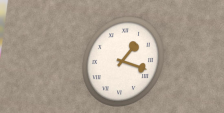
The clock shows 1.18
